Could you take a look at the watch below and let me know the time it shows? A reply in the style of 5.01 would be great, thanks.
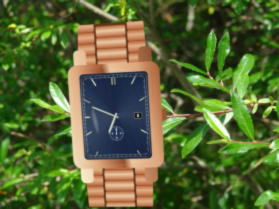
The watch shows 6.49
